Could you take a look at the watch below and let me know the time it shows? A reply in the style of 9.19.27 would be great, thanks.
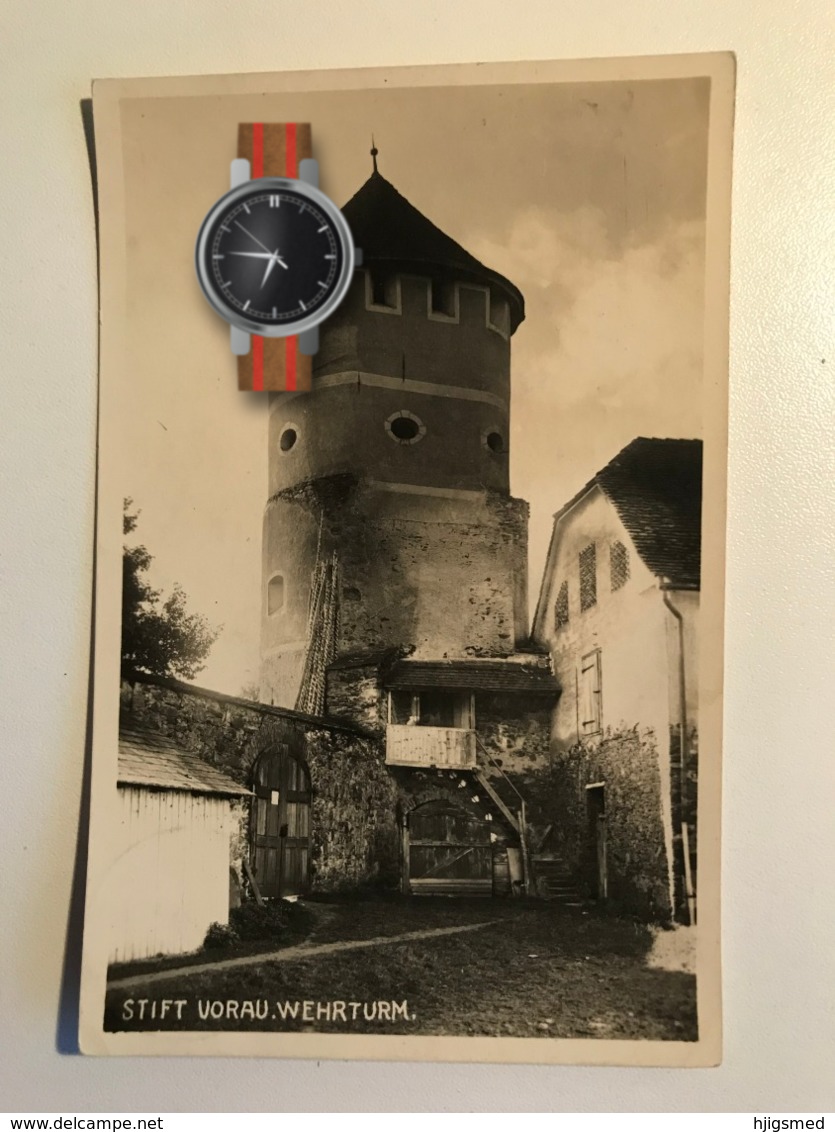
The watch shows 6.45.52
